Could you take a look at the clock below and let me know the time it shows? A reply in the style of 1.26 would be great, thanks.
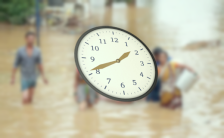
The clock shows 1.41
